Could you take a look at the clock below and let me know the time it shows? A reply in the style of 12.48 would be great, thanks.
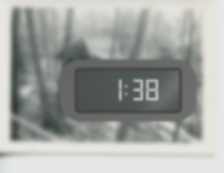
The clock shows 1.38
